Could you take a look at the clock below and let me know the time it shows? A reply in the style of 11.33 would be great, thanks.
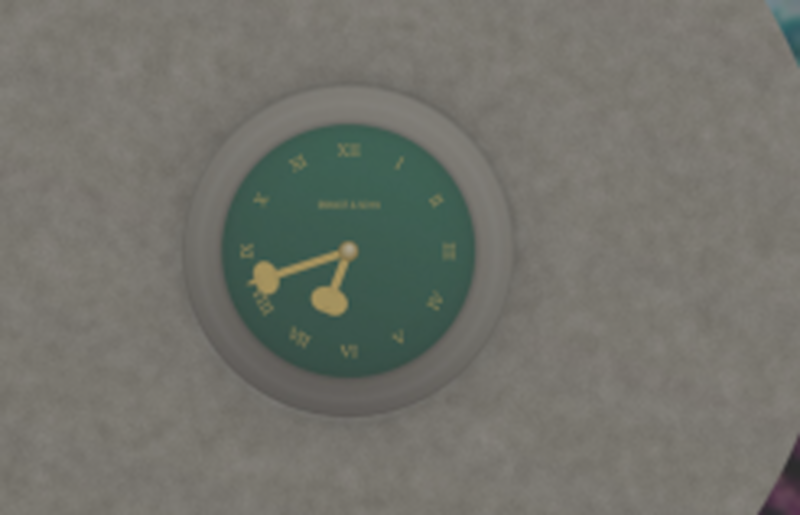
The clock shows 6.42
